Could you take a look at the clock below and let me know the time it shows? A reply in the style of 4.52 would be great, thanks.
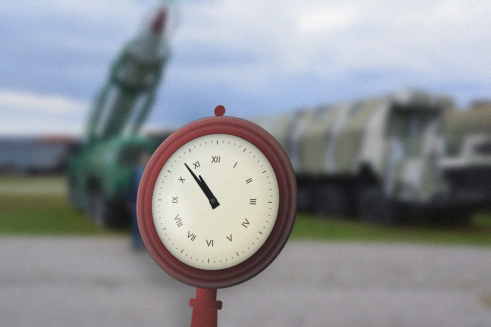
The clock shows 10.53
